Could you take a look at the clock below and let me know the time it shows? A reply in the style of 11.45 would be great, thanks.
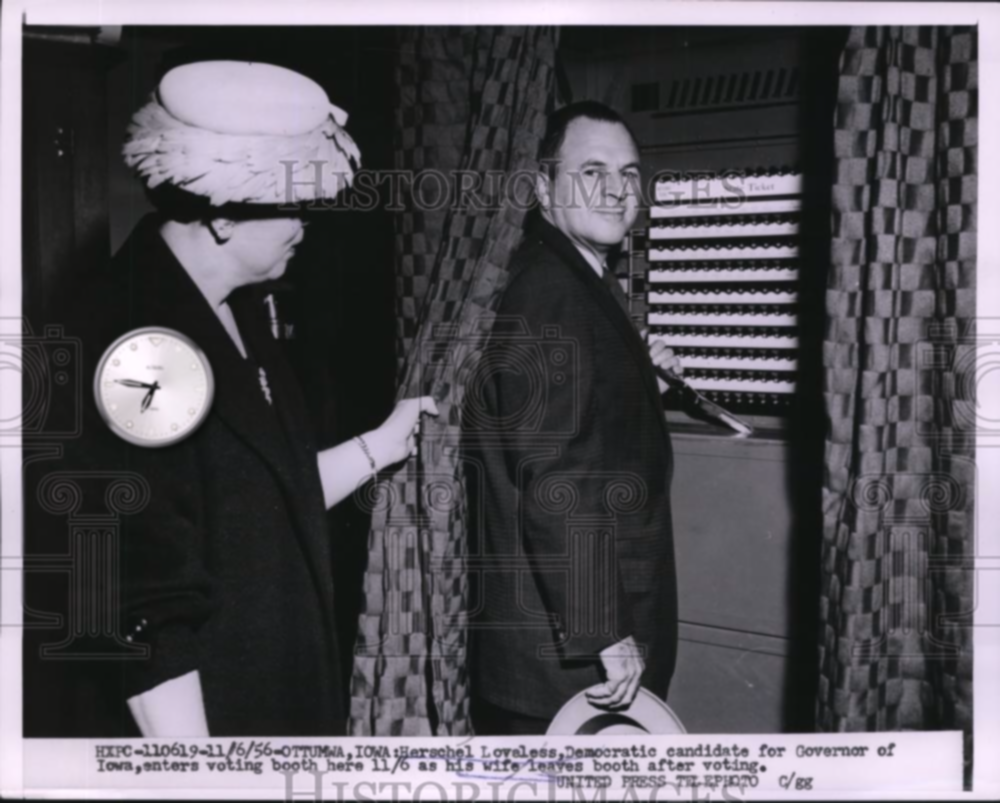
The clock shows 6.46
